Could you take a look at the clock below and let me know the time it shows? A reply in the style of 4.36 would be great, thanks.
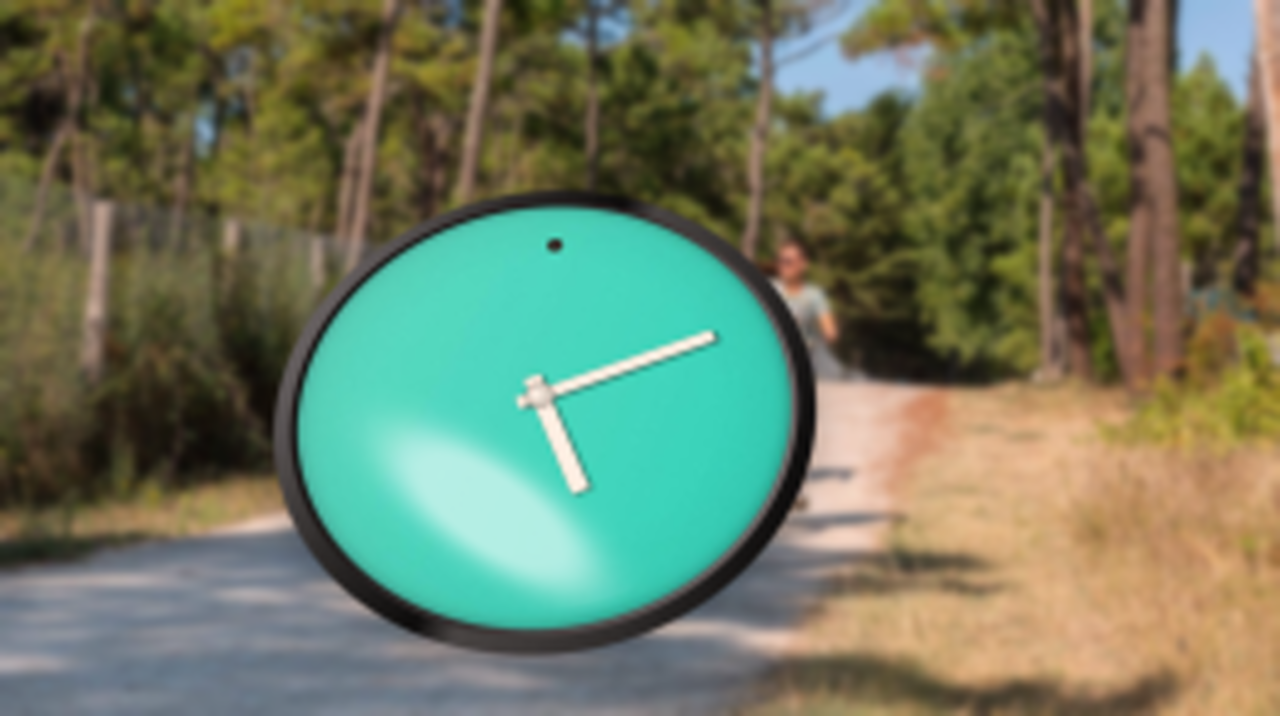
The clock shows 5.11
